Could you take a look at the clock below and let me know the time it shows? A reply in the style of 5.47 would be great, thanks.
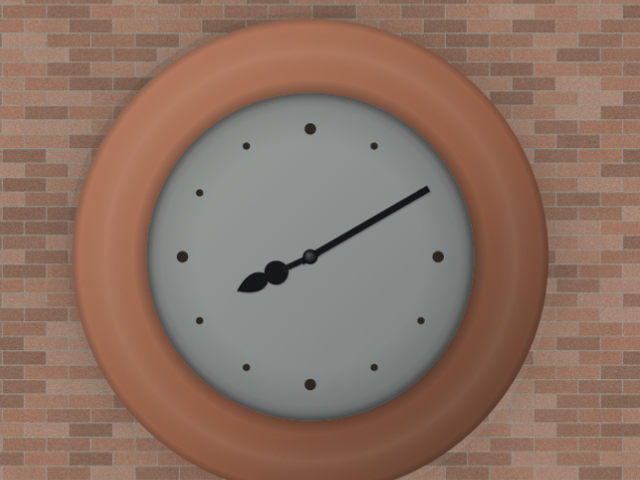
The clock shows 8.10
